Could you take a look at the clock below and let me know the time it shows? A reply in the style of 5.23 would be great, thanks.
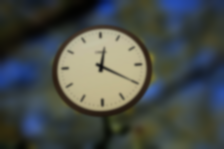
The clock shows 12.20
